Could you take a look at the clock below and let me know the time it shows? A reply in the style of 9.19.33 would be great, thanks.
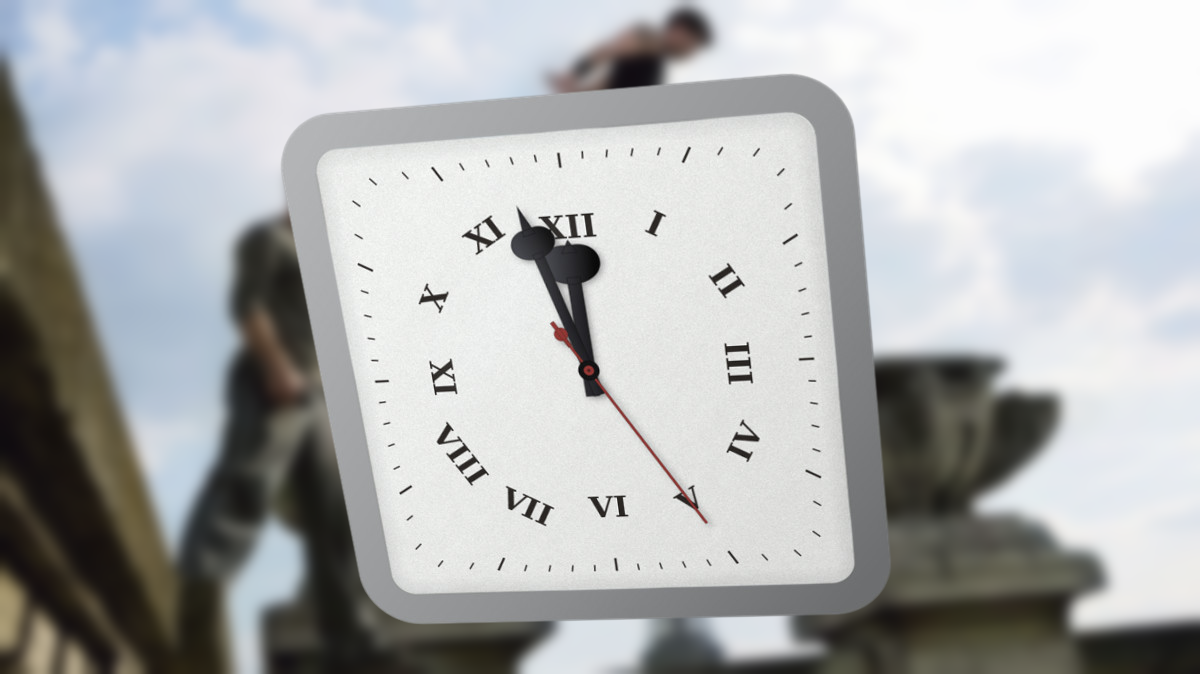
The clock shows 11.57.25
